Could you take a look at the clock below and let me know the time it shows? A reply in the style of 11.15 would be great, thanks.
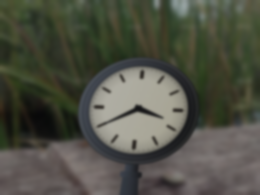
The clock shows 3.40
